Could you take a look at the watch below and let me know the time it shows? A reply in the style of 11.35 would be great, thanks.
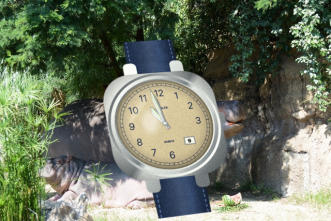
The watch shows 10.58
